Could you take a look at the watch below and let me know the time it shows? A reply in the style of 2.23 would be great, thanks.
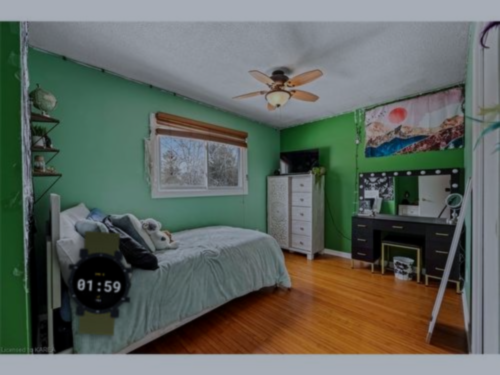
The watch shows 1.59
